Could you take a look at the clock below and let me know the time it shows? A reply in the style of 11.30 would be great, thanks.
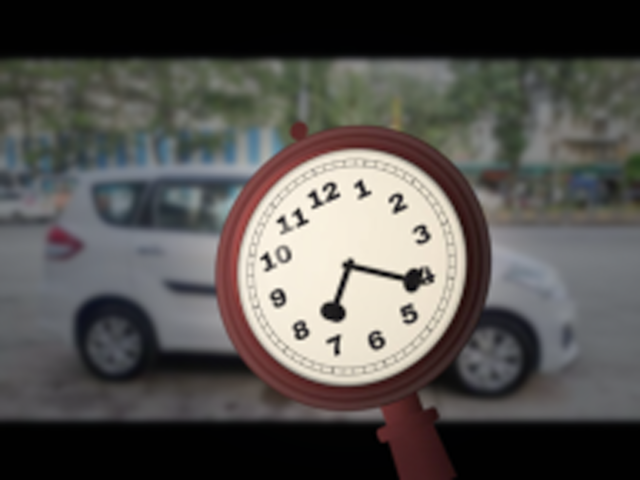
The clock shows 7.21
